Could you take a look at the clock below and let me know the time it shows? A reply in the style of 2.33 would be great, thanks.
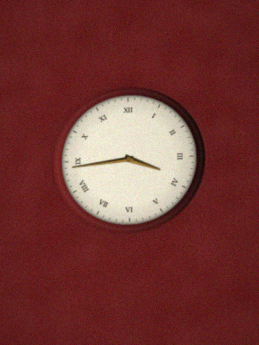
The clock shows 3.44
